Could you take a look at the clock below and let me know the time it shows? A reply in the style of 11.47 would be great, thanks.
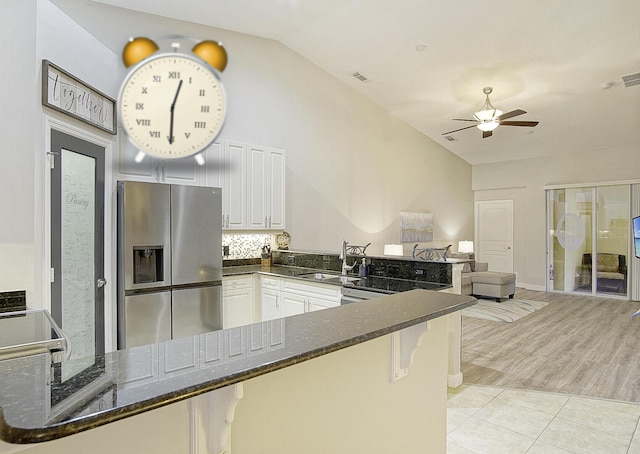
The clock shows 12.30
